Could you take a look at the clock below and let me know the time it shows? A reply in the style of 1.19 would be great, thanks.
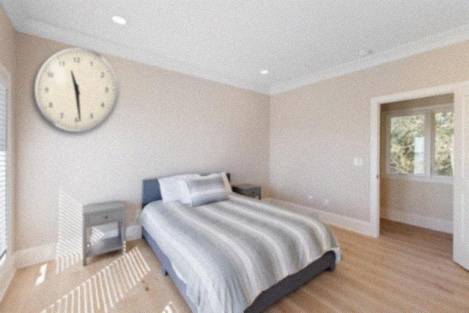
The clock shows 11.29
